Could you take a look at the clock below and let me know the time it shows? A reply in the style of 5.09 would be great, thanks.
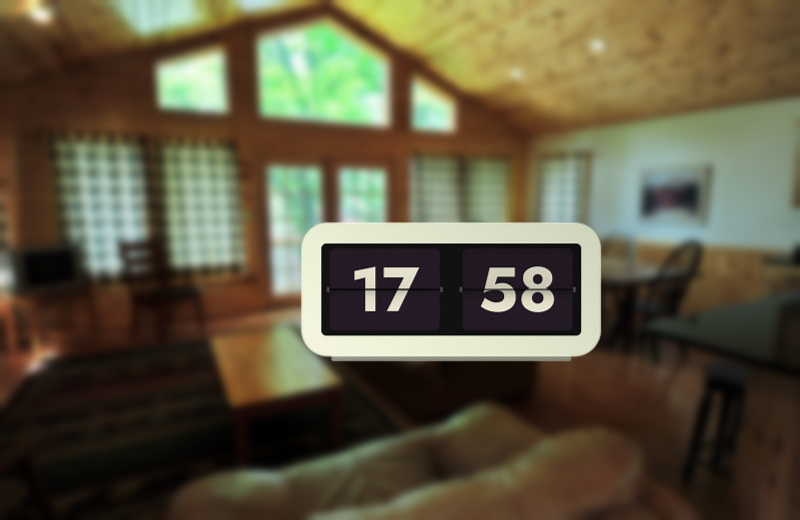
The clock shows 17.58
